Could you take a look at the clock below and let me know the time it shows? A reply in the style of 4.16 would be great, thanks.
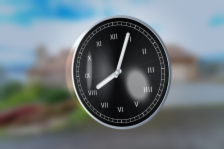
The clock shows 8.04
